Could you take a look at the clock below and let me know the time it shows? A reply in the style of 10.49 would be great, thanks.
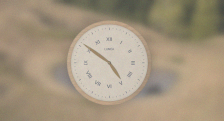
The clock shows 4.51
